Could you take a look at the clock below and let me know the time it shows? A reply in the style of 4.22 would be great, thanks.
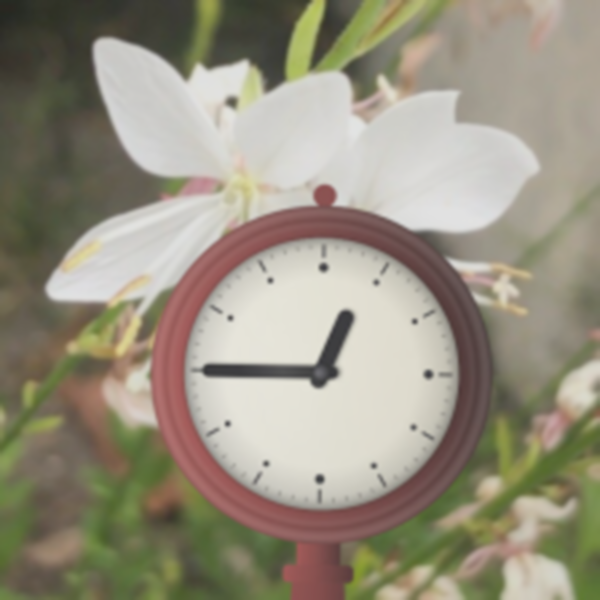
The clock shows 12.45
